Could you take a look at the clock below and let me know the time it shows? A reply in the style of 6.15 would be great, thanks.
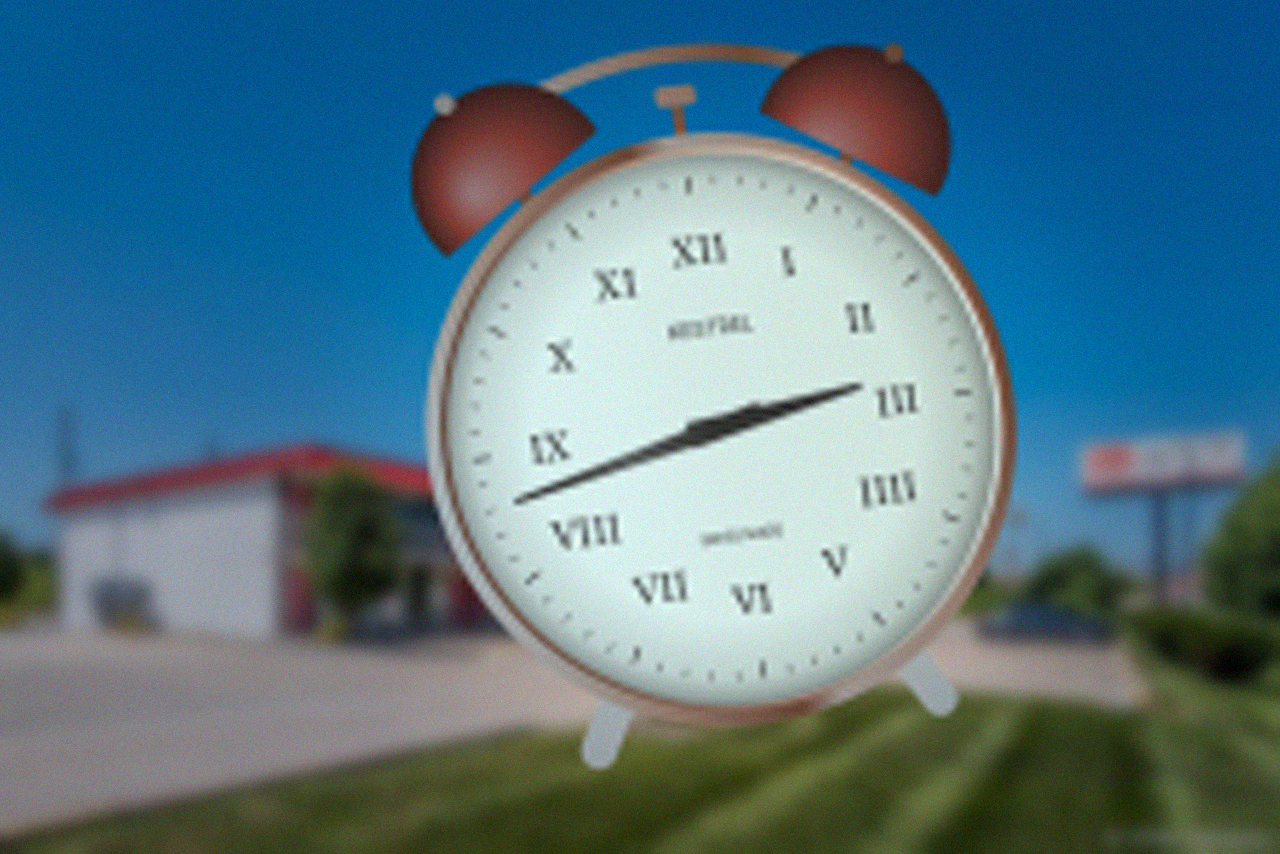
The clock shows 2.43
